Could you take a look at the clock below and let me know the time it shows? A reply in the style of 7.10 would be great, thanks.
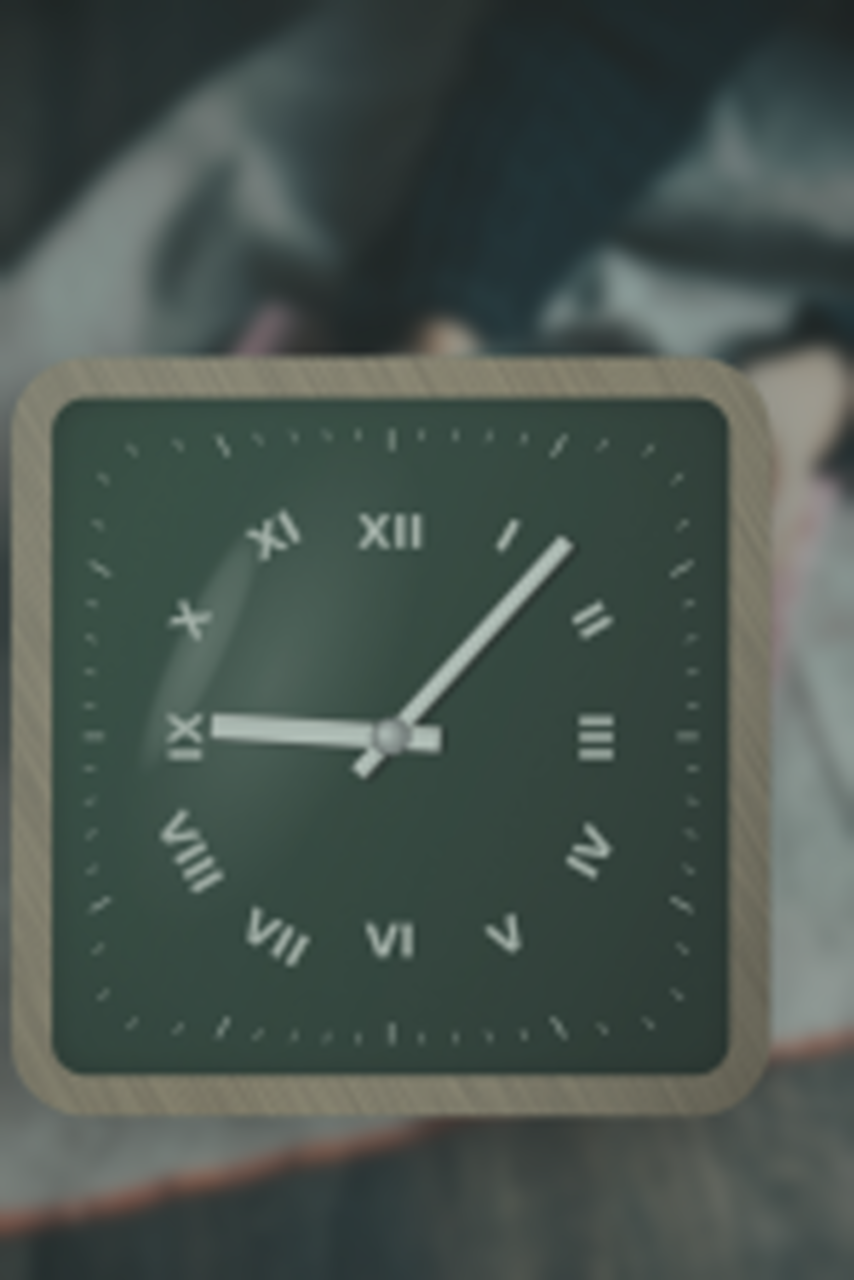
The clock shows 9.07
